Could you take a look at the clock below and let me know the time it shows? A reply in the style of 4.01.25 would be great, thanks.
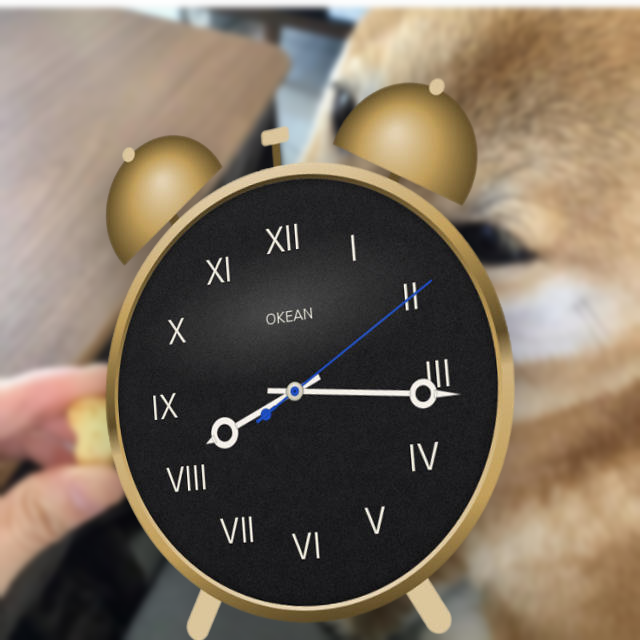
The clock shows 8.16.10
